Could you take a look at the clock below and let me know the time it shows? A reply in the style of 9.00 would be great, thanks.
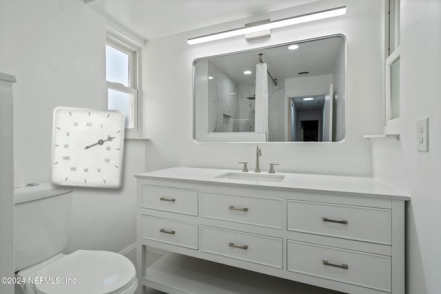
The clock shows 2.11
